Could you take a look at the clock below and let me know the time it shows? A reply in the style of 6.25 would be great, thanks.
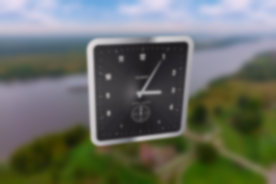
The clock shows 3.05
